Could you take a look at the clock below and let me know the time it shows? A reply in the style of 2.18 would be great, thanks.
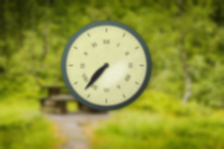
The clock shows 7.37
